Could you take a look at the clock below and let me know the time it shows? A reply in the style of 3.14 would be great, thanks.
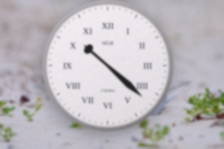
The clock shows 10.22
